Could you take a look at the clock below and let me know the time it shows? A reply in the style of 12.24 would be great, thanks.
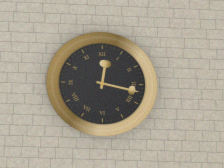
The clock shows 12.17
